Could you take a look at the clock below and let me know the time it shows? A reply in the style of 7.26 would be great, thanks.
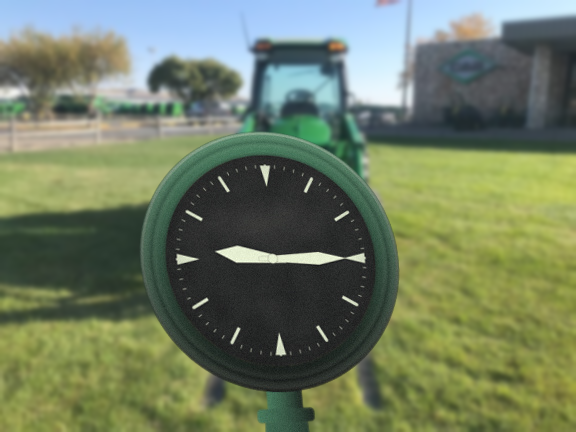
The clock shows 9.15
